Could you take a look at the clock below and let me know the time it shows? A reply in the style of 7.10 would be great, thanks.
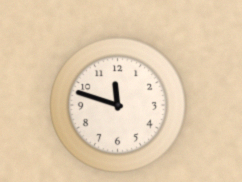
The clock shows 11.48
